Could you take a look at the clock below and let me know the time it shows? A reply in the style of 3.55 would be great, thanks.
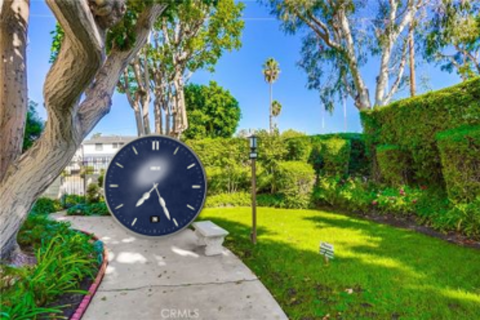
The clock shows 7.26
